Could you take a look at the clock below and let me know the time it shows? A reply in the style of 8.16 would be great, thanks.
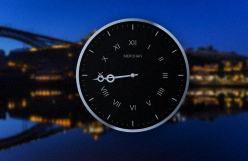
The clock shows 8.44
